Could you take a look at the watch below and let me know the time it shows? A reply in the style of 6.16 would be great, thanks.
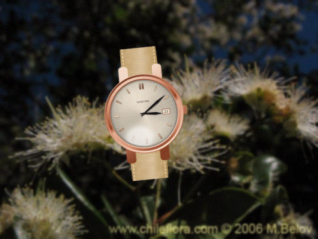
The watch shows 3.09
